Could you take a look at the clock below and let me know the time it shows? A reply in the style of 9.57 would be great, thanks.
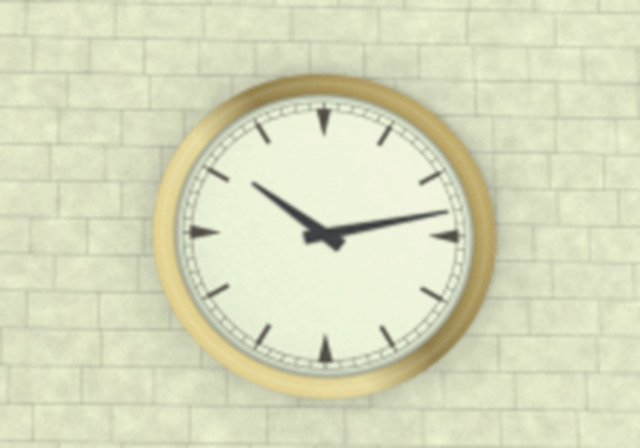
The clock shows 10.13
